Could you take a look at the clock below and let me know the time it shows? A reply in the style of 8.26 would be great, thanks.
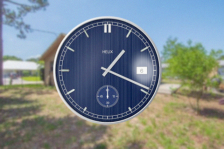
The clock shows 1.19
